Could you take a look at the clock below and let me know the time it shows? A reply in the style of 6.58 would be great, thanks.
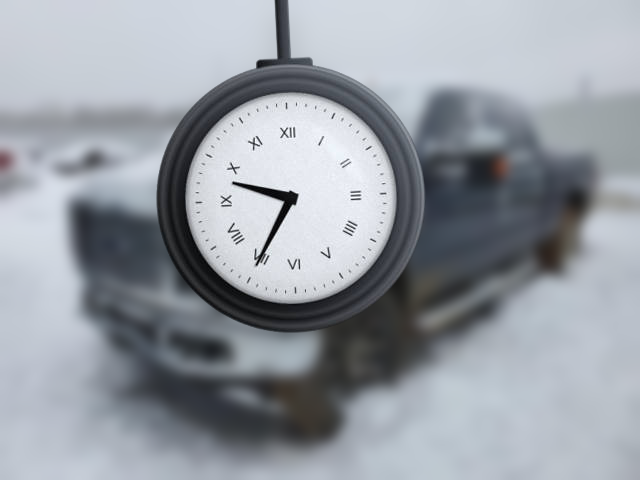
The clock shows 9.35
